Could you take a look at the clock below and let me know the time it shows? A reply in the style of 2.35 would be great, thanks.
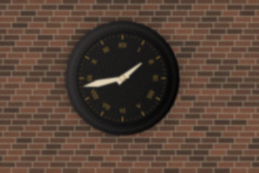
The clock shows 1.43
